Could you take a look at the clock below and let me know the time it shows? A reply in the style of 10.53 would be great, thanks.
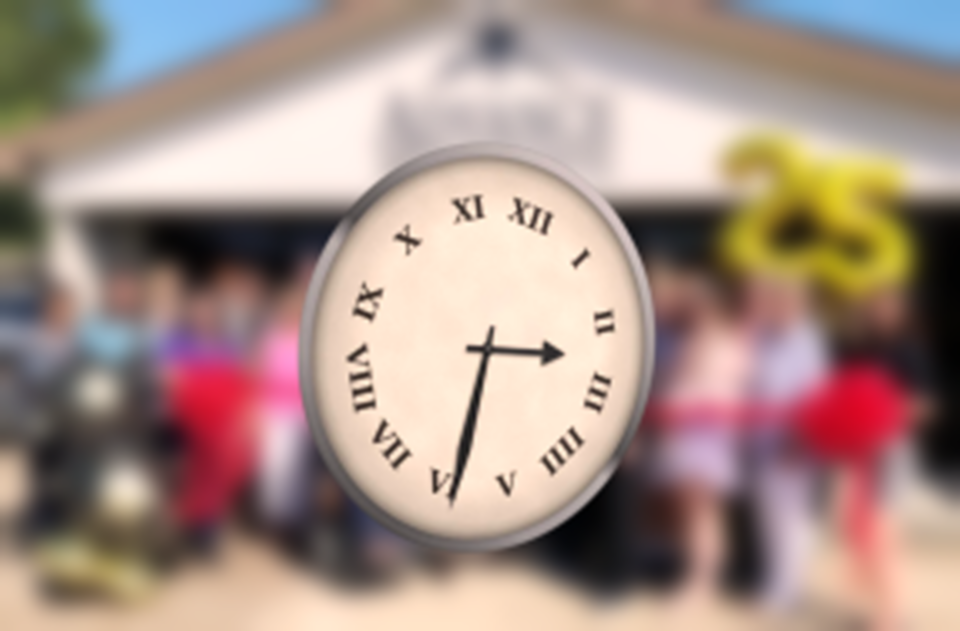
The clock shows 2.29
